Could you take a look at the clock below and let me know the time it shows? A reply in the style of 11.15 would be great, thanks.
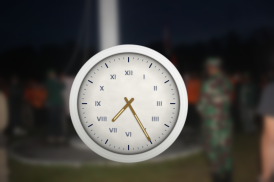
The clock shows 7.25
